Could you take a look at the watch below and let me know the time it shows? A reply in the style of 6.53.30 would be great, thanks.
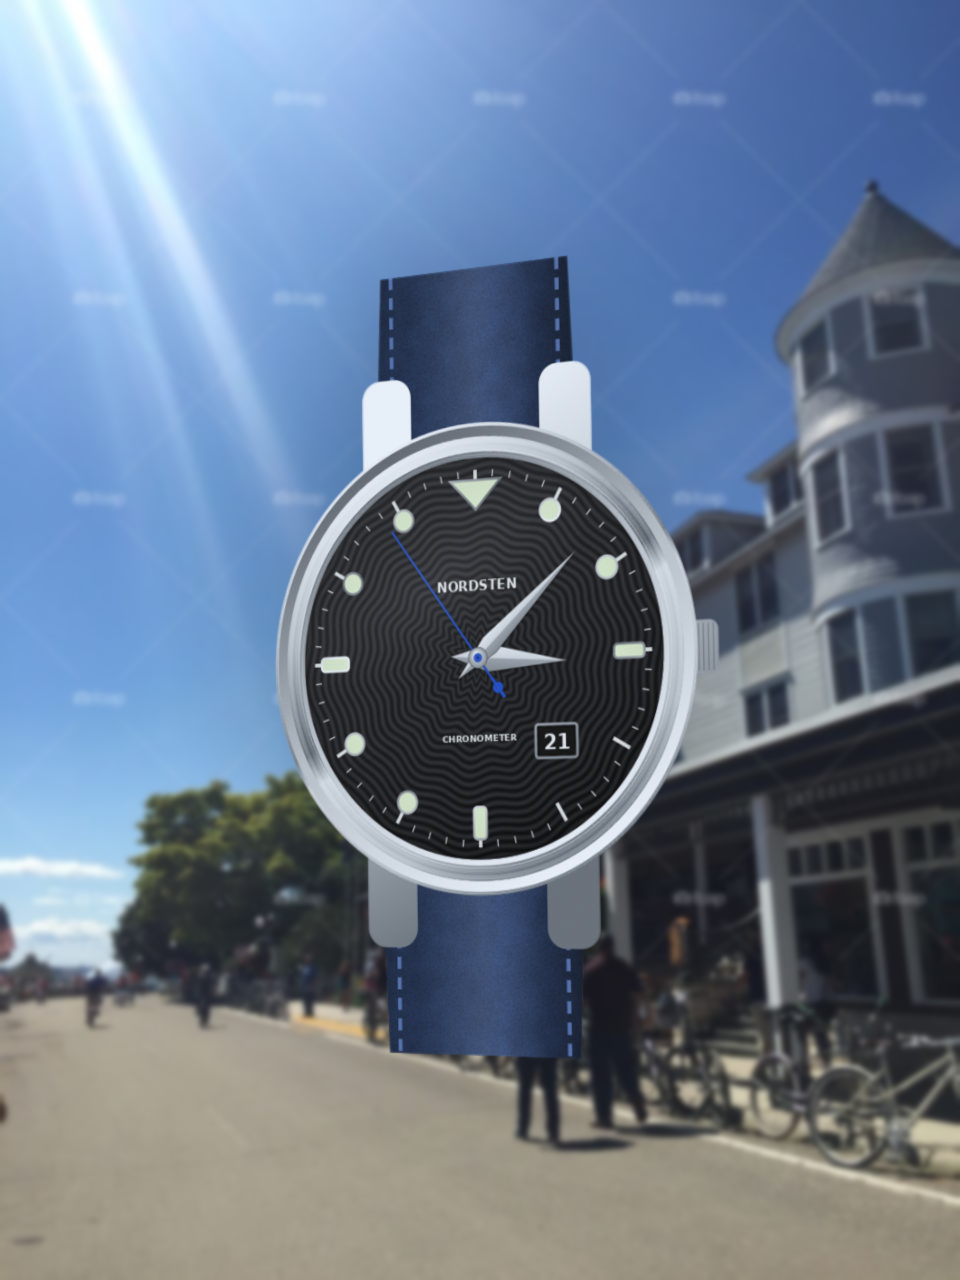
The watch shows 3.07.54
